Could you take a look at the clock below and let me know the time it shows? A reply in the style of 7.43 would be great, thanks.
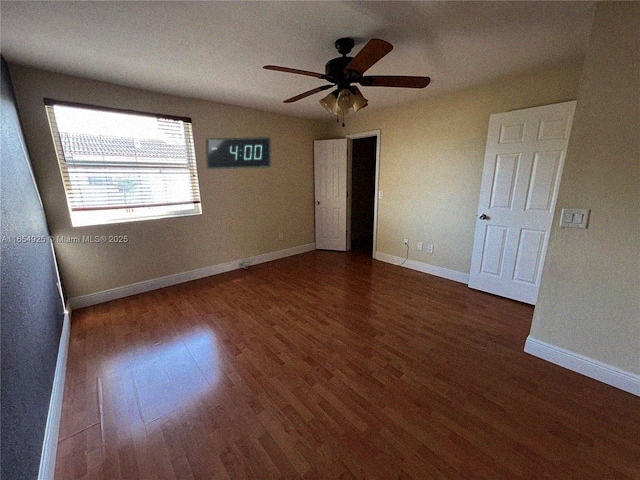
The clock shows 4.00
